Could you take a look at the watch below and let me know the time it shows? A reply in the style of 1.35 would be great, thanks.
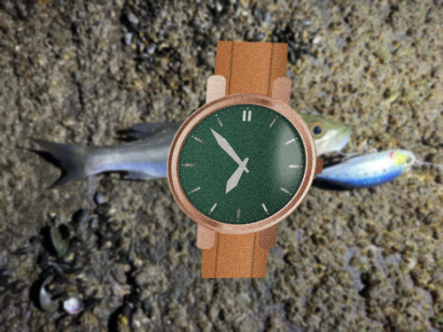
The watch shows 6.53
